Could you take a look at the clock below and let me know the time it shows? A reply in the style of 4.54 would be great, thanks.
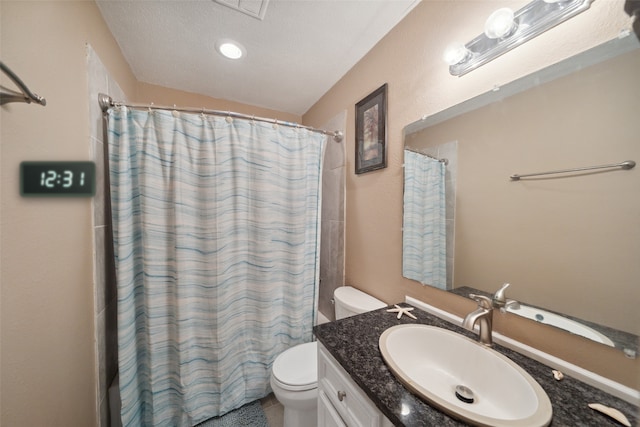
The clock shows 12.31
